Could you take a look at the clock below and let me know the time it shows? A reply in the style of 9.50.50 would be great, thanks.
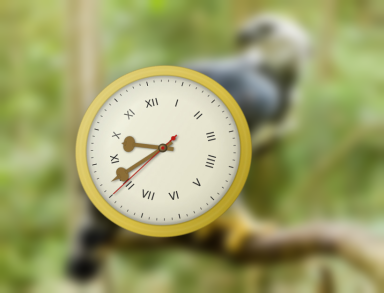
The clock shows 9.41.40
